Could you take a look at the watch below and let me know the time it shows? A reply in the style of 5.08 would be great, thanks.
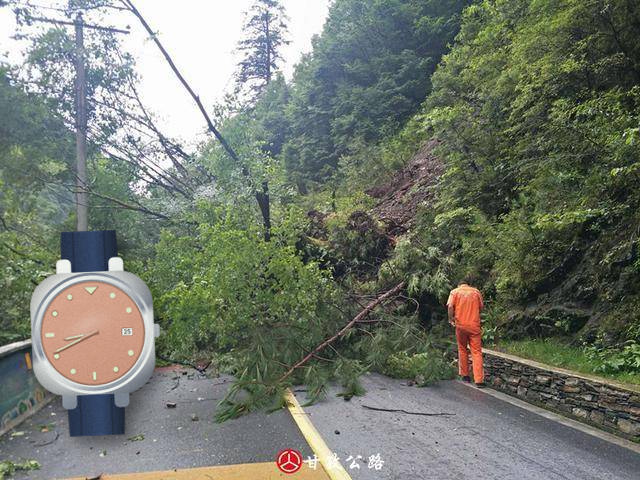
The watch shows 8.41
